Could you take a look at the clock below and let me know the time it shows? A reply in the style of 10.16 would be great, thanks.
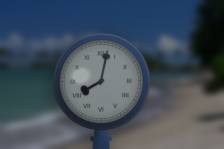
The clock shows 8.02
